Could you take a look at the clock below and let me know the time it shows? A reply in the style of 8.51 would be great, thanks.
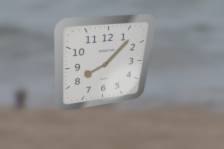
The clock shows 8.07
